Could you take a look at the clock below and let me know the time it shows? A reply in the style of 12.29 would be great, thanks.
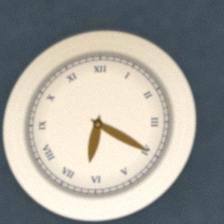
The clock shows 6.20
